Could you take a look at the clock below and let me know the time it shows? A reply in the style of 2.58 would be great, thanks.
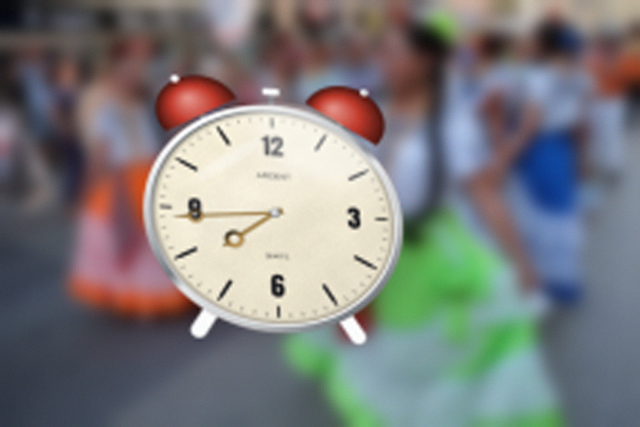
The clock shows 7.44
